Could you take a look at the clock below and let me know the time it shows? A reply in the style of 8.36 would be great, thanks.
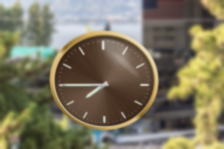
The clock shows 7.45
